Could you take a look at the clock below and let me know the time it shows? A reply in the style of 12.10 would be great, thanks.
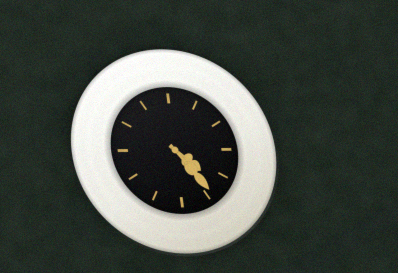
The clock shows 4.24
